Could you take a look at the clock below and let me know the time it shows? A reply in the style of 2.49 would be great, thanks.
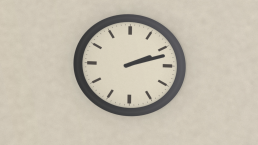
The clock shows 2.12
